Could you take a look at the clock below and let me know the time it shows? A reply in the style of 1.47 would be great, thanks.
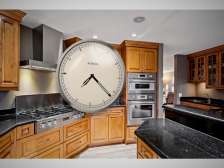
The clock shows 7.22
